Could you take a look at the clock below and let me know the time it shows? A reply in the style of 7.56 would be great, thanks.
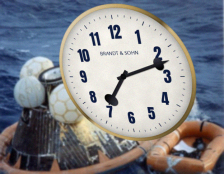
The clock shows 7.12
